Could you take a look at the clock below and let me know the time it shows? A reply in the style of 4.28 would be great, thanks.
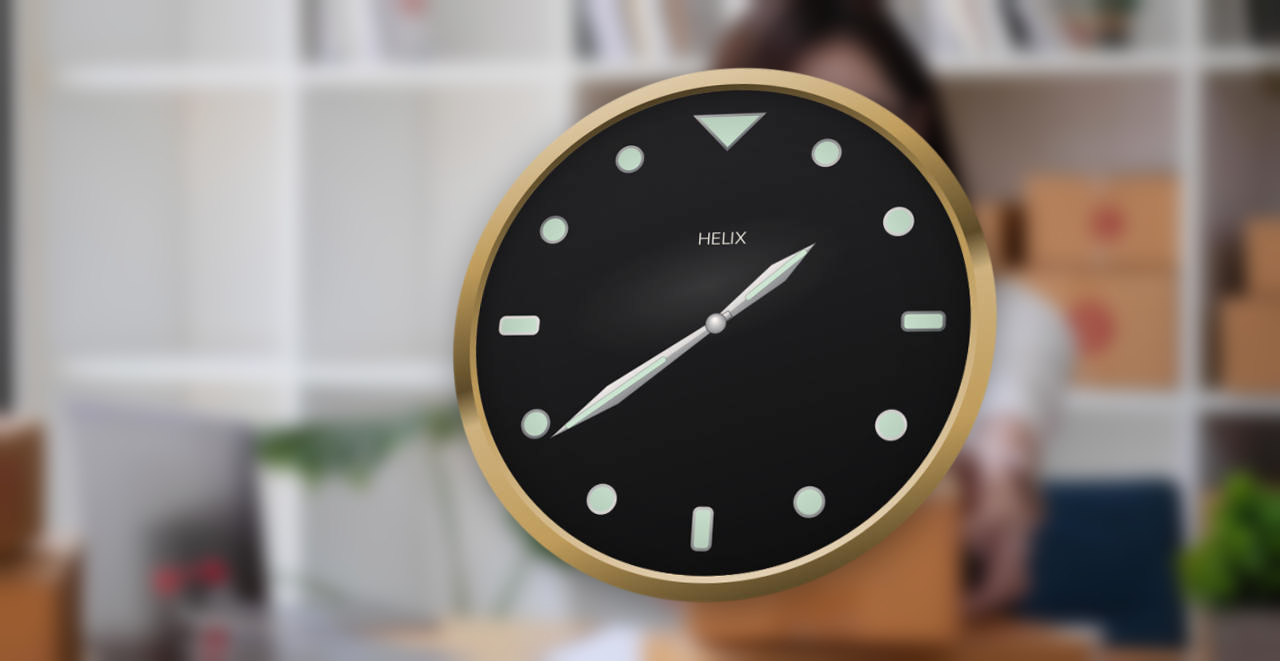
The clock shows 1.39
